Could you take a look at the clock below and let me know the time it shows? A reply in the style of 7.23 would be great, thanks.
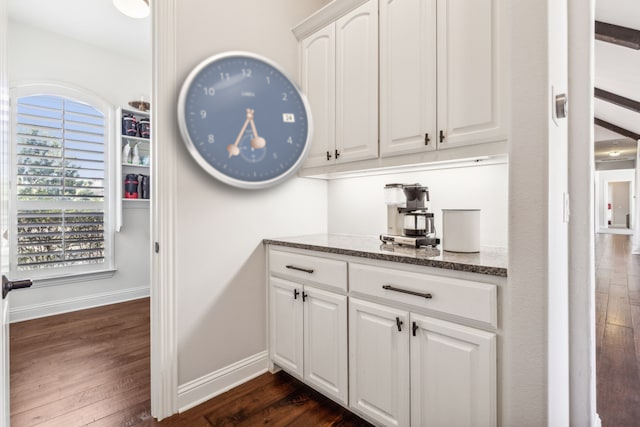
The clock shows 5.35
